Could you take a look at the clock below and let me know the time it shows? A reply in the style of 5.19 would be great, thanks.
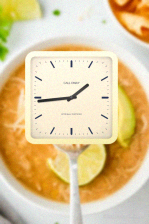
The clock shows 1.44
